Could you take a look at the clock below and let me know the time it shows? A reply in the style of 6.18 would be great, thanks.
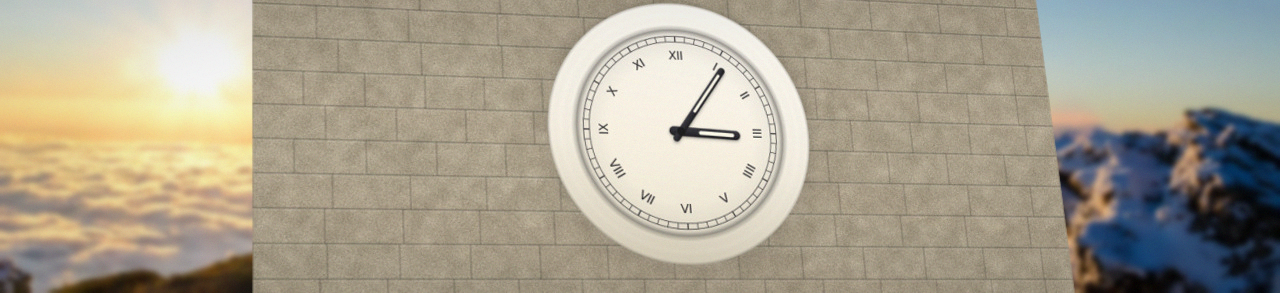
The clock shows 3.06
